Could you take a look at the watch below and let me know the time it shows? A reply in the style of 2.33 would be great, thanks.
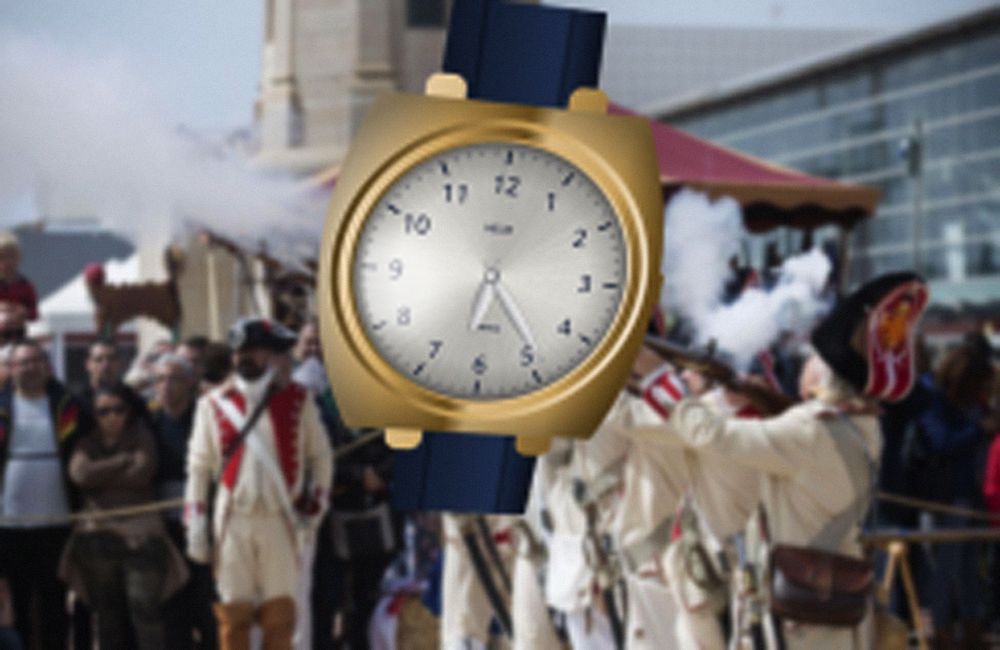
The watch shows 6.24
